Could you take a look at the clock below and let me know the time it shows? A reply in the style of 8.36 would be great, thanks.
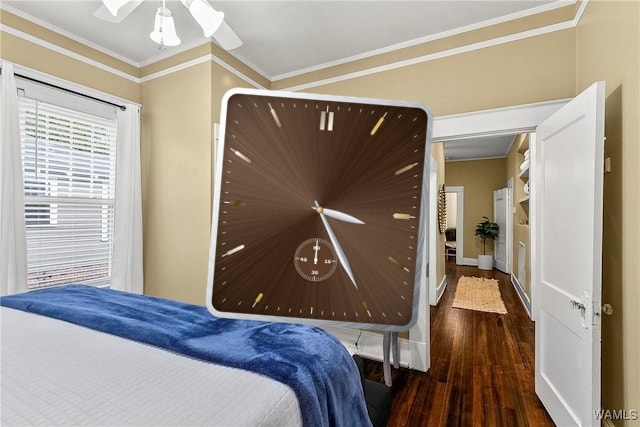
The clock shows 3.25
